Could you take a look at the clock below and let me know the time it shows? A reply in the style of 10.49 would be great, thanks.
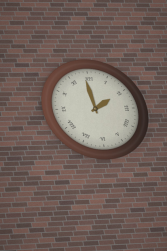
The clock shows 1.59
